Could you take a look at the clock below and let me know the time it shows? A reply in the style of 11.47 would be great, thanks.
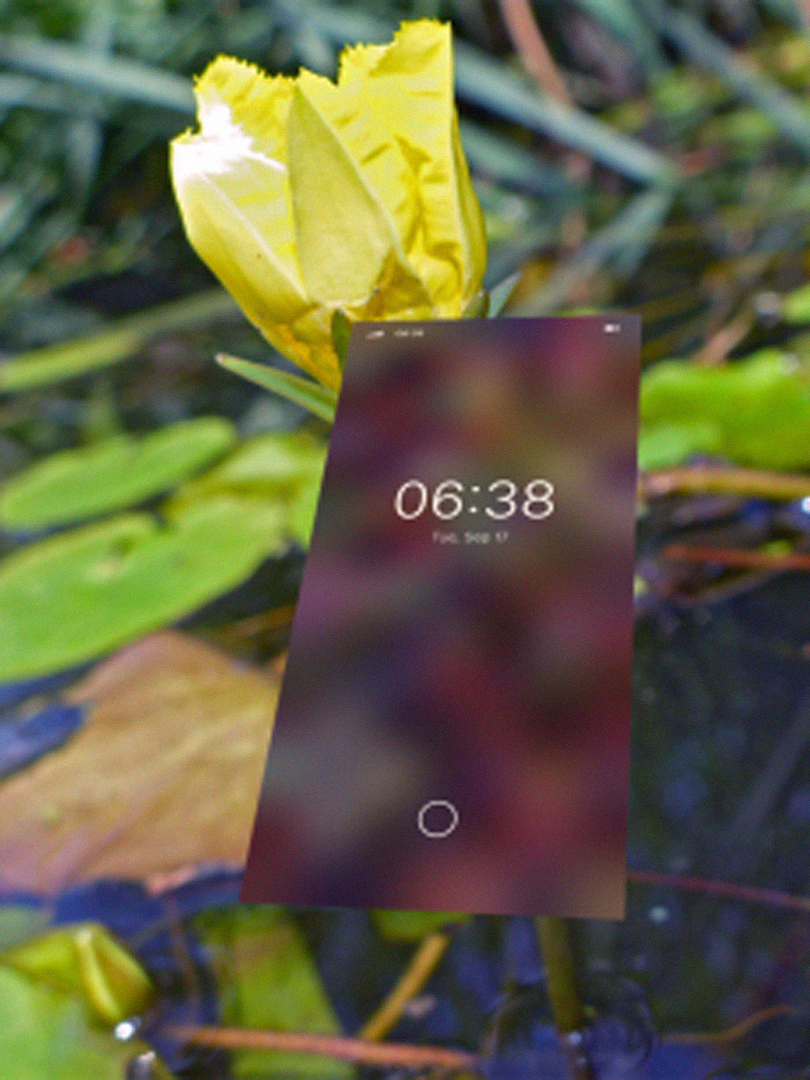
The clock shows 6.38
